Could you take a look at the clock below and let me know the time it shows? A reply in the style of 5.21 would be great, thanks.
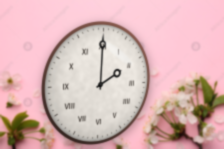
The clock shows 2.00
